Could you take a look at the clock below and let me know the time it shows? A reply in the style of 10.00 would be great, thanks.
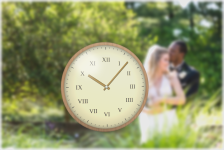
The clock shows 10.07
